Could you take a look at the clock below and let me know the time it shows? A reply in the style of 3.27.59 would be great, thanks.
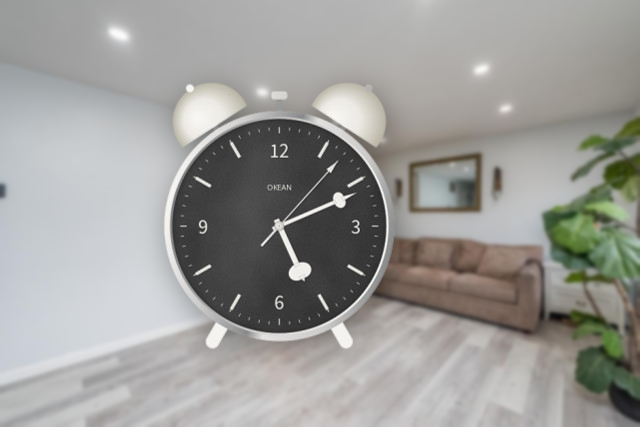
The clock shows 5.11.07
